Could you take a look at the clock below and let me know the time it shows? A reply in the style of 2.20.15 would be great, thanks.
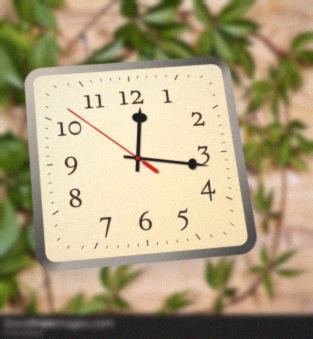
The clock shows 12.16.52
